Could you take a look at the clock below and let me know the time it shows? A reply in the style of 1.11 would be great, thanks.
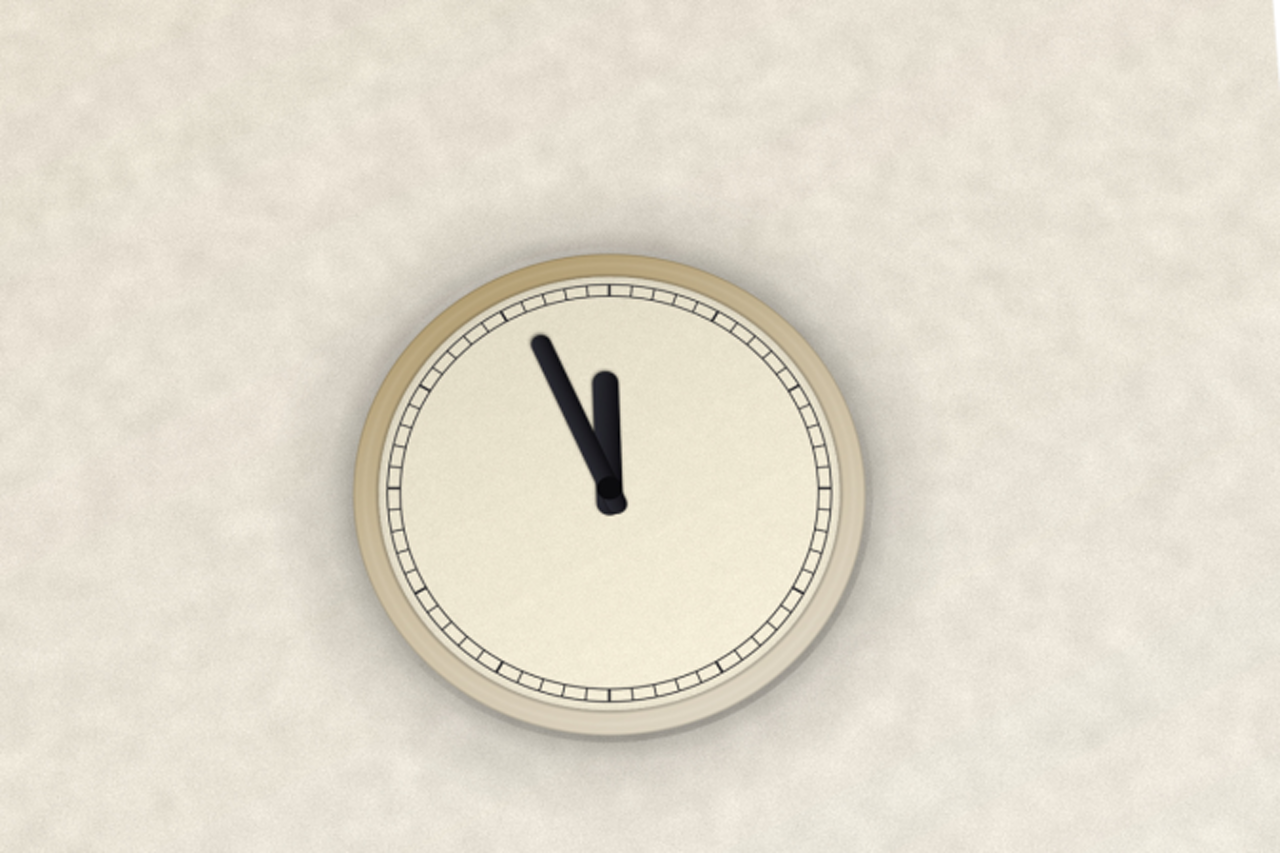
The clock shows 11.56
